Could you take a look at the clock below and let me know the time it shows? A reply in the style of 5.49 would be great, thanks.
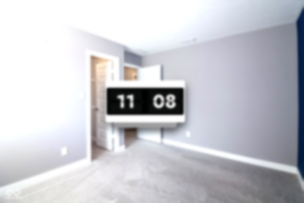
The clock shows 11.08
